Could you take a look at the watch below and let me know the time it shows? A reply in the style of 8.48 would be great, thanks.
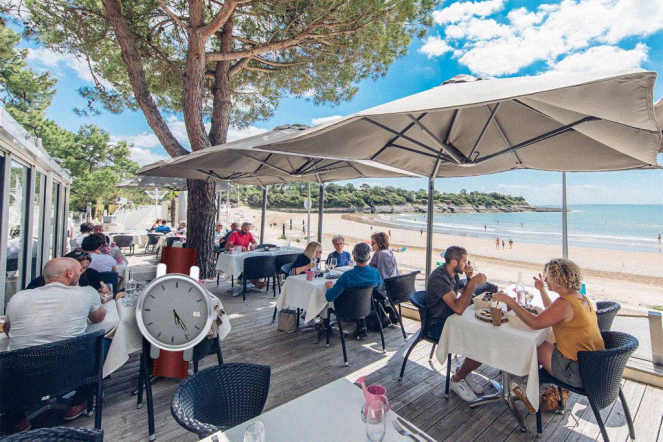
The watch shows 5.24
